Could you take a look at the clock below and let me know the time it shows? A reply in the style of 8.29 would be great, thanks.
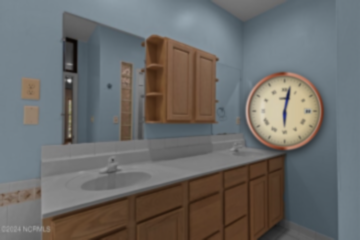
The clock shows 6.02
